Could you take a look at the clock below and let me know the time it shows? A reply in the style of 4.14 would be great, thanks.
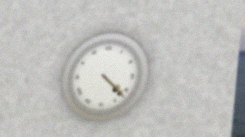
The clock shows 4.22
